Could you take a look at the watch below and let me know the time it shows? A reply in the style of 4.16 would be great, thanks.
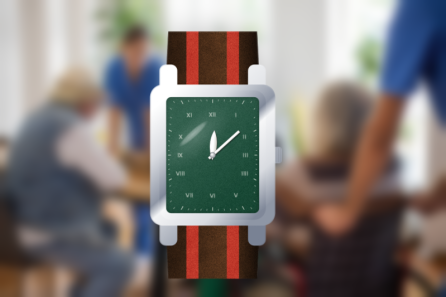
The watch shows 12.08
